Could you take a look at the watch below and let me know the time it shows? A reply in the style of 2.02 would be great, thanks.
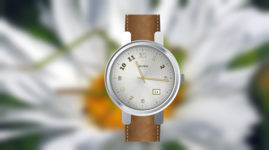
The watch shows 11.16
